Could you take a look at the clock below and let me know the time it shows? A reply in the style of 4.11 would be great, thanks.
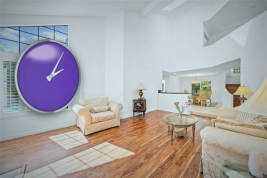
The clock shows 2.05
